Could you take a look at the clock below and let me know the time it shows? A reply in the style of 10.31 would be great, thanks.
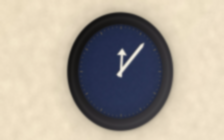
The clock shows 12.07
